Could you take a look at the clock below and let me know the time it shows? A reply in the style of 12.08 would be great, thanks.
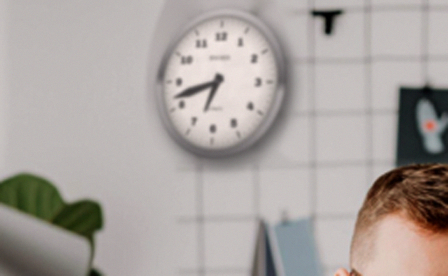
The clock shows 6.42
